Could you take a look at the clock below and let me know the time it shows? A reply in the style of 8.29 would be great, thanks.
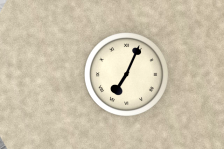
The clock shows 7.04
